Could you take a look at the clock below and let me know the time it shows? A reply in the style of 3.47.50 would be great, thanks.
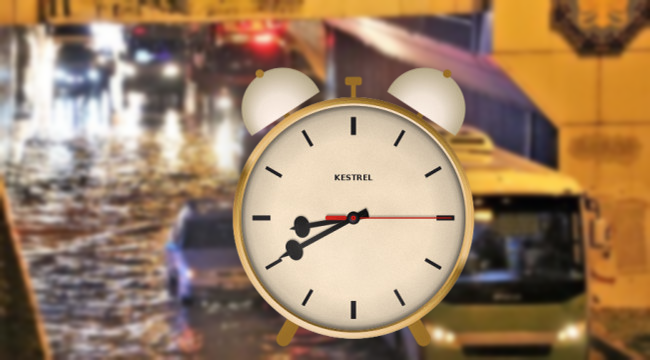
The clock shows 8.40.15
